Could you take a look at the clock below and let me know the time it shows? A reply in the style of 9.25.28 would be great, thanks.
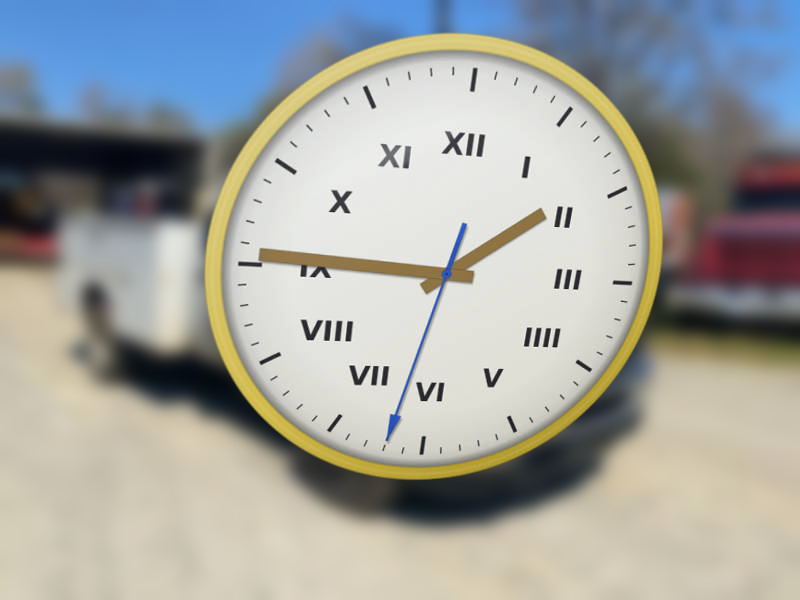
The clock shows 1.45.32
